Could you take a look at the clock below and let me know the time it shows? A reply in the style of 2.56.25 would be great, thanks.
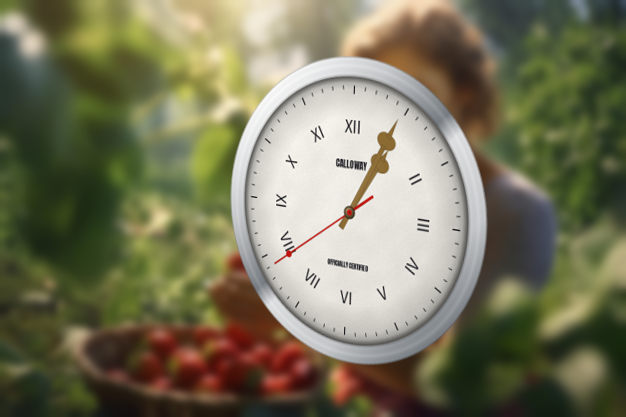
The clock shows 1.04.39
